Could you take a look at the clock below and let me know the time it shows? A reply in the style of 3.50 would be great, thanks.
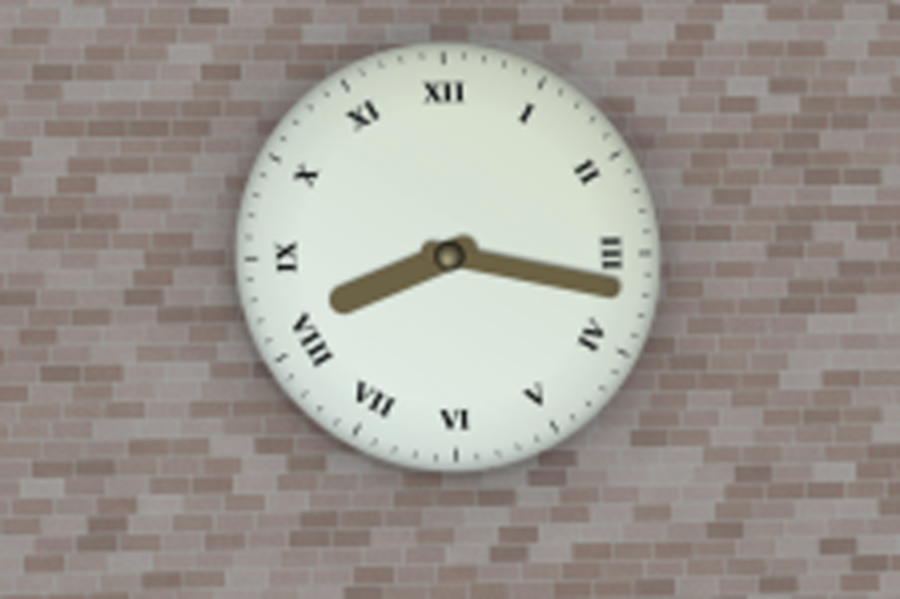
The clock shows 8.17
